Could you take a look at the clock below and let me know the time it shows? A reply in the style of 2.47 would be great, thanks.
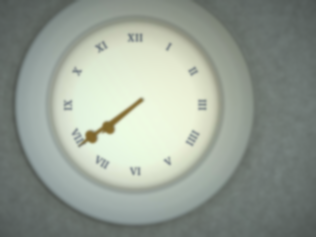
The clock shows 7.39
